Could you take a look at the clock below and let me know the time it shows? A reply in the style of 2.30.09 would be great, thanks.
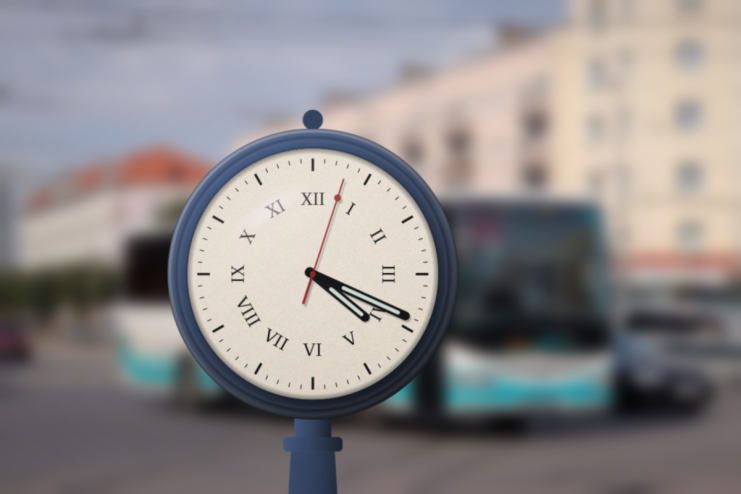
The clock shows 4.19.03
